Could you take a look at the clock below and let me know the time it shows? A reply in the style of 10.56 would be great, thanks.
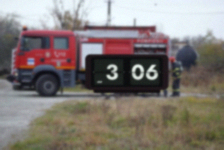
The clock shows 3.06
